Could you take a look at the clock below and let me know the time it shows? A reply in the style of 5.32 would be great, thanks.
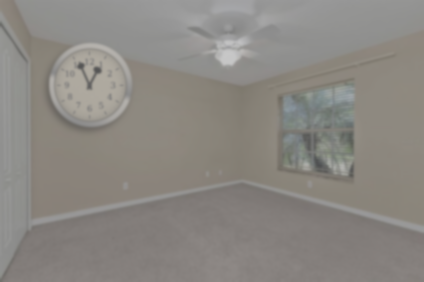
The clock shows 12.56
